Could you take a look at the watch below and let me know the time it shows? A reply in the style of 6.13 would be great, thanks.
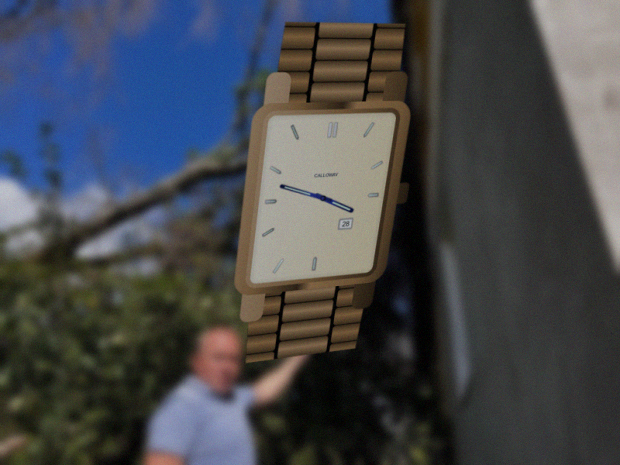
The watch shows 3.48
